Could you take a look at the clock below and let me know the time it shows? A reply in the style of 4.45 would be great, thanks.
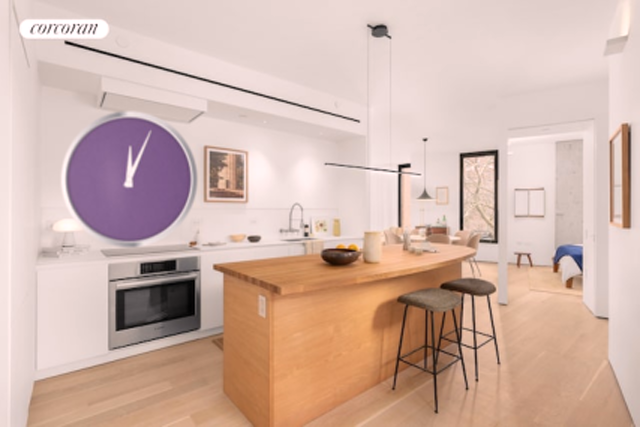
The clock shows 12.04
